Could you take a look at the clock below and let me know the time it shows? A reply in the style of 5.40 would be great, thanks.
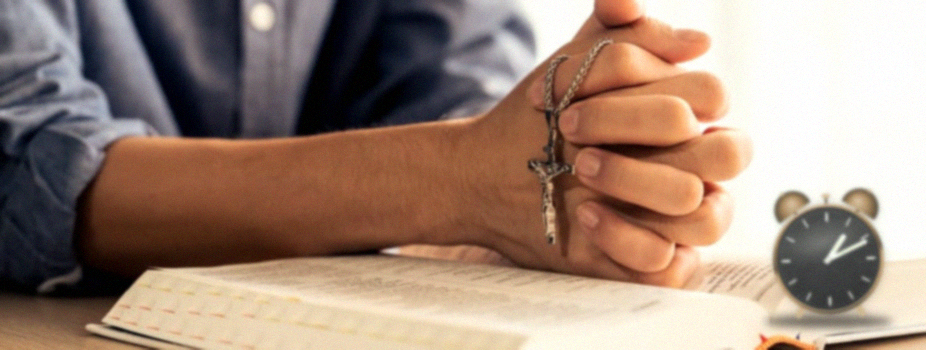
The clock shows 1.11
